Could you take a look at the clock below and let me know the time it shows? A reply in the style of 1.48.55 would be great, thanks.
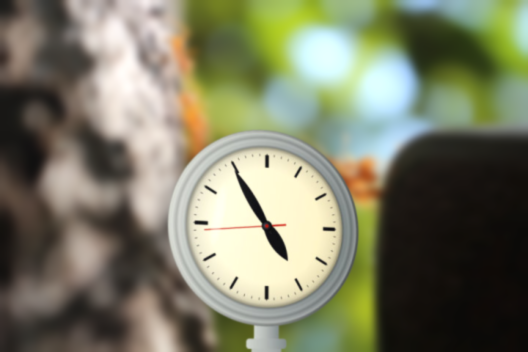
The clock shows 4.54.44
